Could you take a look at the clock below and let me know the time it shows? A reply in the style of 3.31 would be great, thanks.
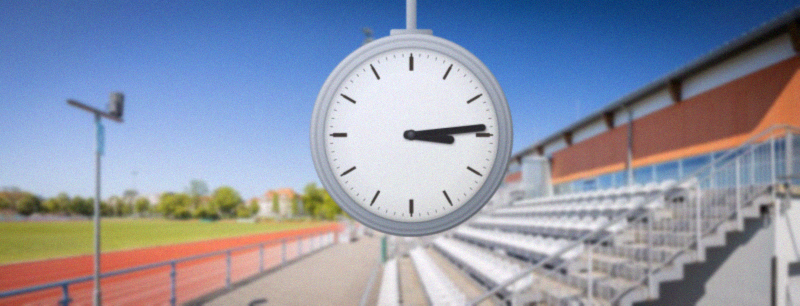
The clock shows 3.14
